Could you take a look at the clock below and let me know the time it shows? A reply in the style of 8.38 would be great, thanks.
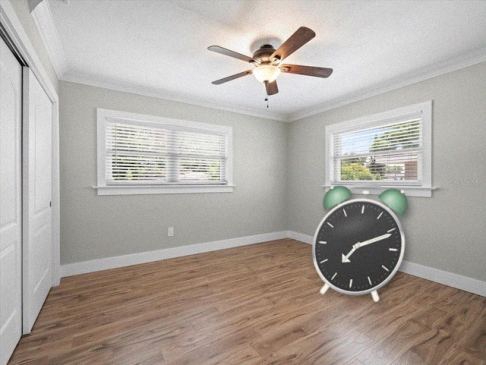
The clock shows 7.11
